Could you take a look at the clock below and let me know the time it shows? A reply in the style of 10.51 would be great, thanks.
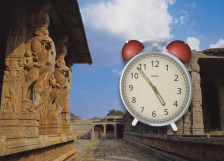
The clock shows 4.53
